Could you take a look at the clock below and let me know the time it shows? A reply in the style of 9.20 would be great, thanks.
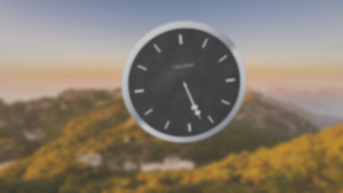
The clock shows 5.27
